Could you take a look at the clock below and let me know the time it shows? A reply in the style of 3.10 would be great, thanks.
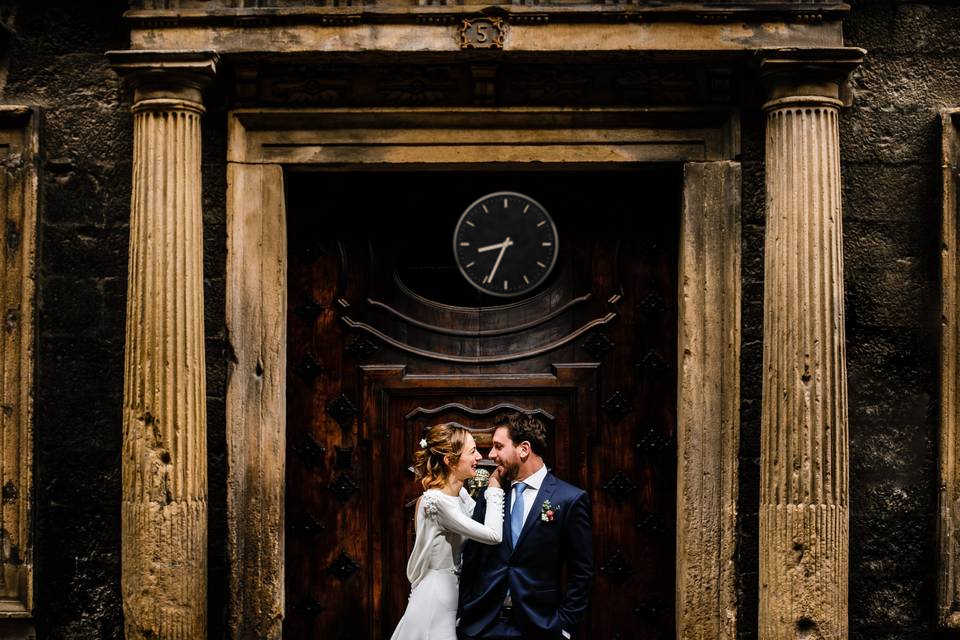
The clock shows 8.34
